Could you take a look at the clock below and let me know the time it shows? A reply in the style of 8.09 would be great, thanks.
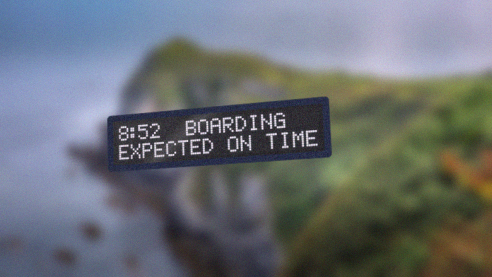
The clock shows 8.52
